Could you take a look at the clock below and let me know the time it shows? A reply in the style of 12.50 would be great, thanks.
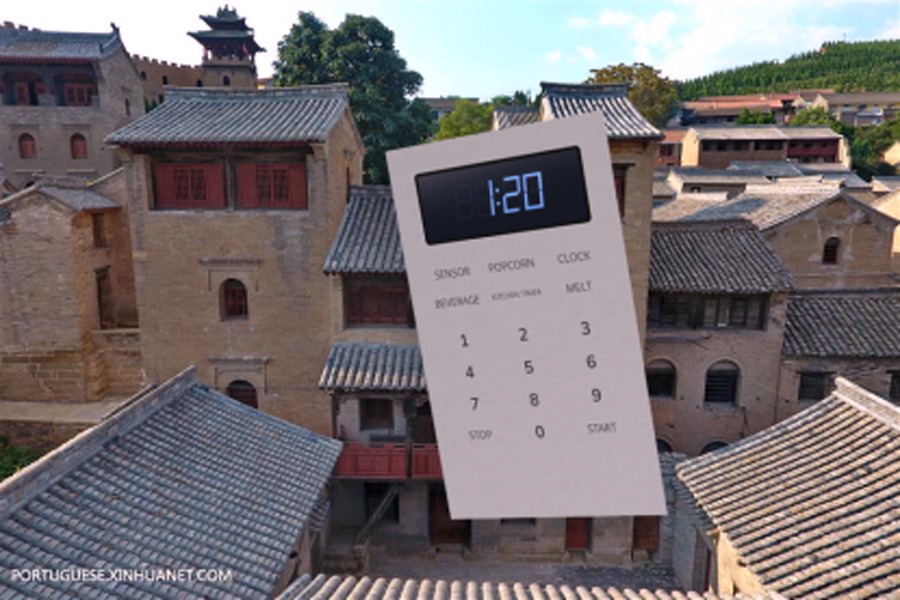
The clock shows 1.20
